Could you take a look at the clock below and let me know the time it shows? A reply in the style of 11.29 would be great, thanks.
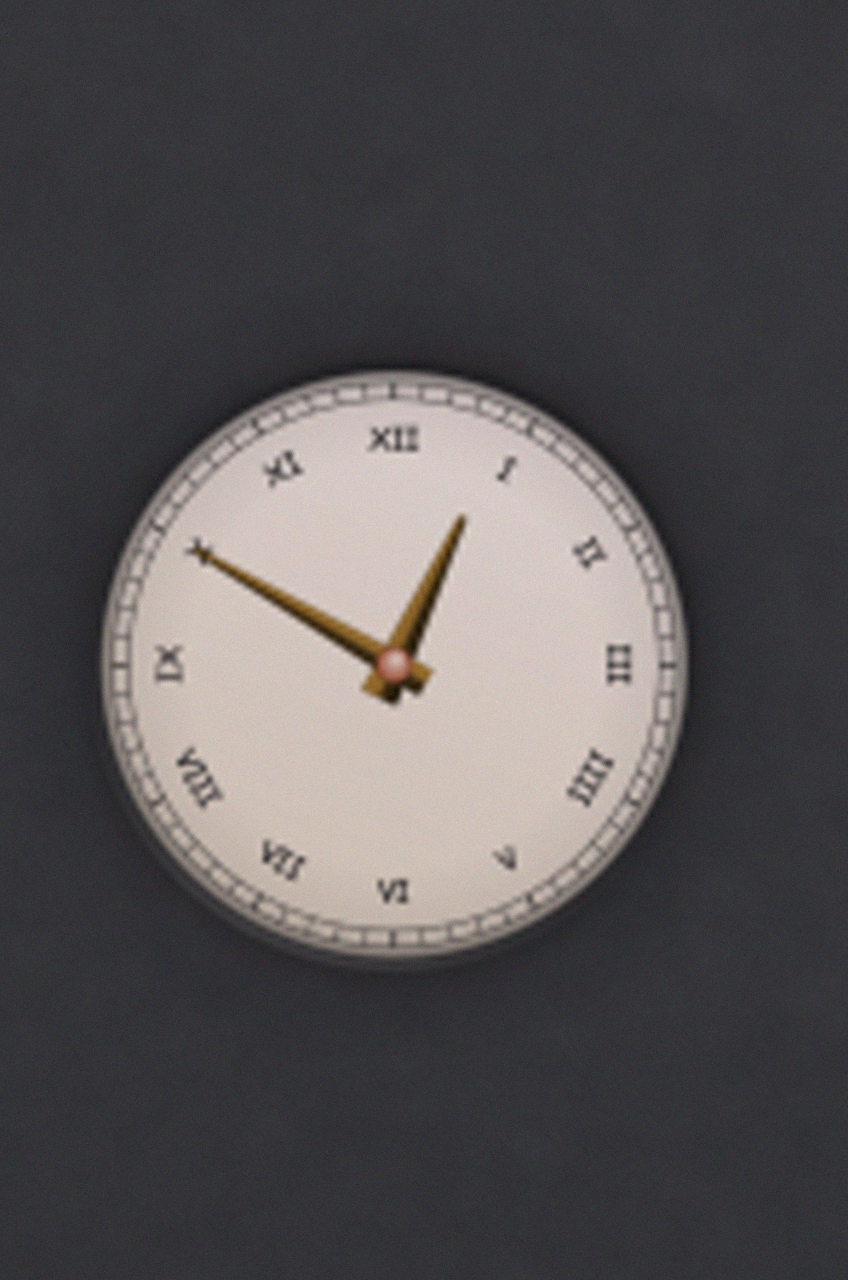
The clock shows 12.50
